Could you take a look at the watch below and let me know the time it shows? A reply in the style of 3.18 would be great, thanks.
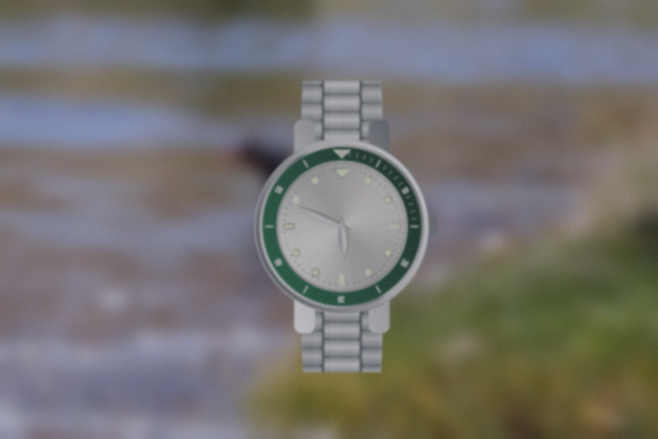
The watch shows 5.49
